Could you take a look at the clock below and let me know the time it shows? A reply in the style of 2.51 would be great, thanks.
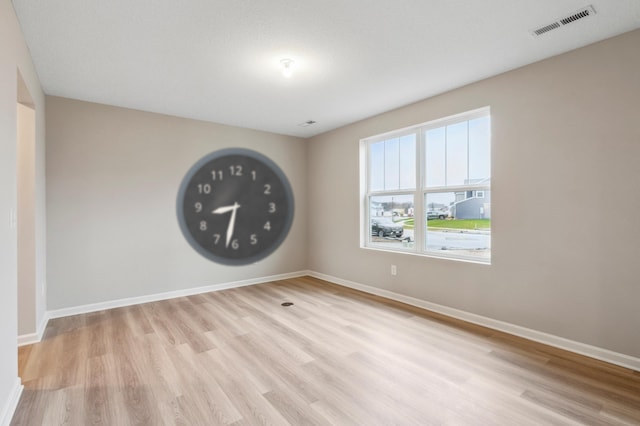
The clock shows 8.32
